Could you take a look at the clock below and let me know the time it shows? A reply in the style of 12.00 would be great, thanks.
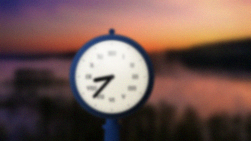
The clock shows 8.37
